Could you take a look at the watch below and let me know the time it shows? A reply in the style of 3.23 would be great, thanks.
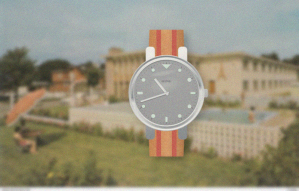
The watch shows 10.42
